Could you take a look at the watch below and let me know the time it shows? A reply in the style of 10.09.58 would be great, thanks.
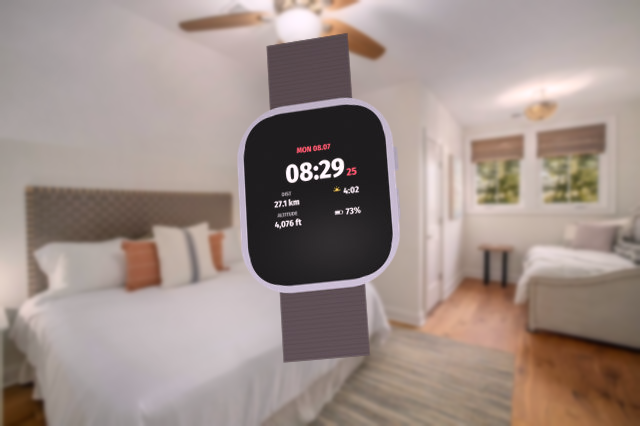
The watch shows 8.29.25
